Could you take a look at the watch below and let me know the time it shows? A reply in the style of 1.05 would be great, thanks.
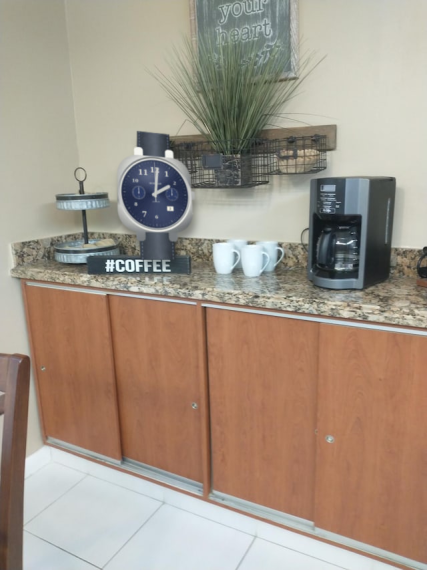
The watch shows 2.01
